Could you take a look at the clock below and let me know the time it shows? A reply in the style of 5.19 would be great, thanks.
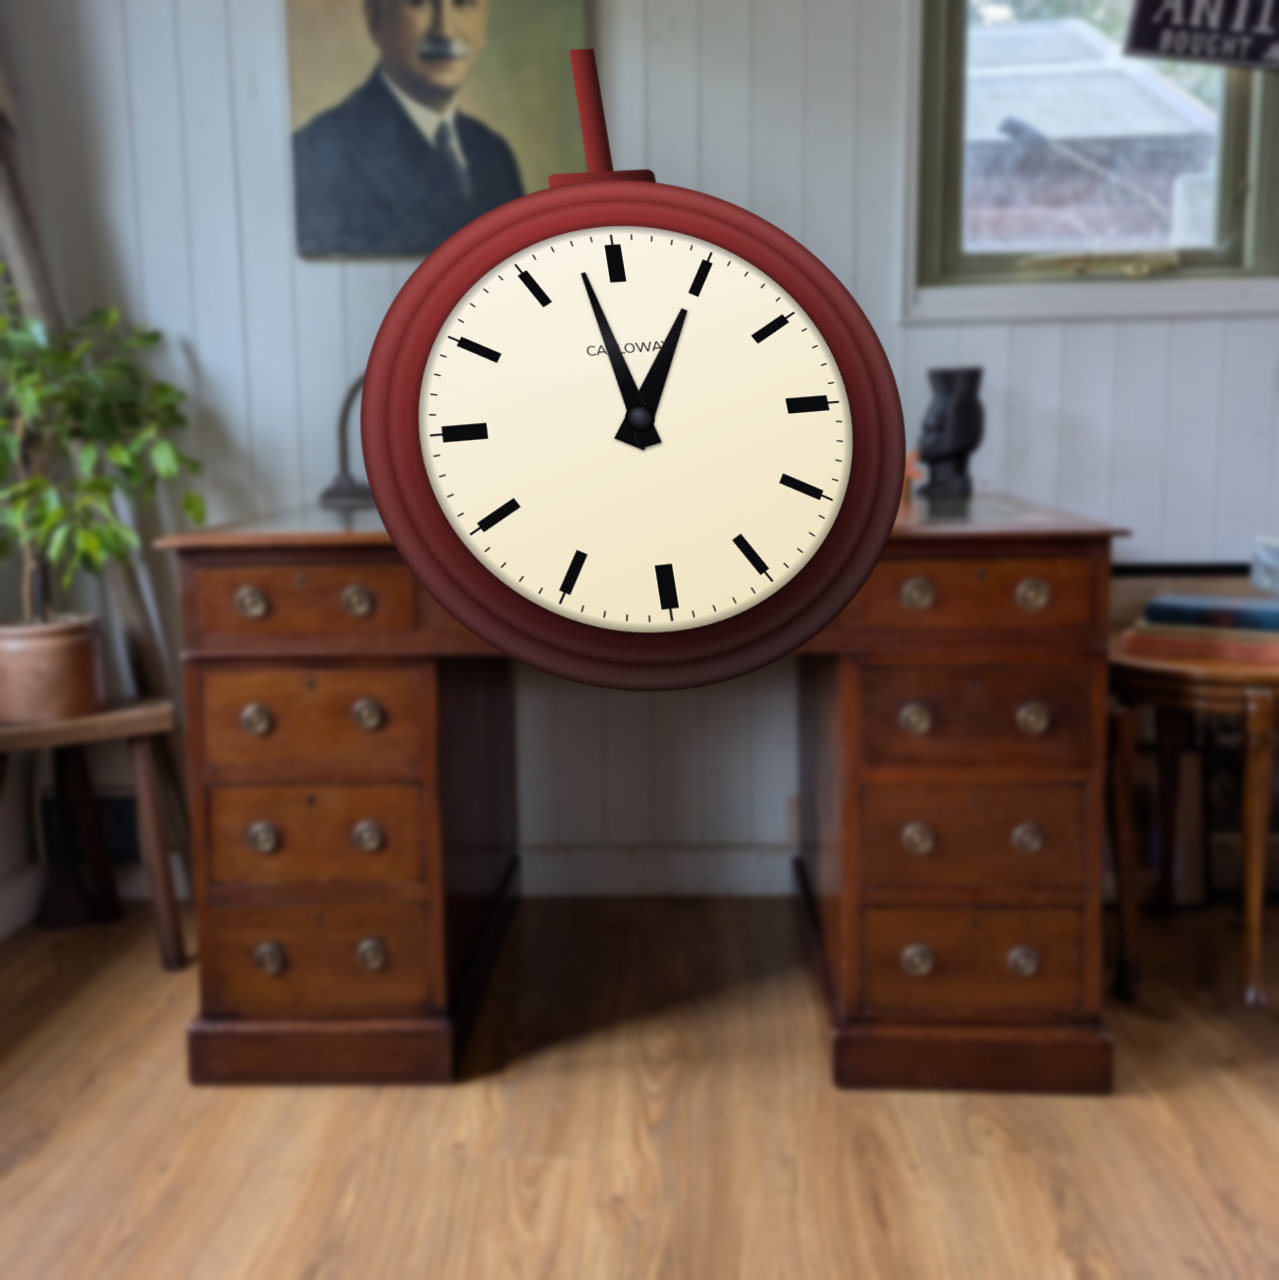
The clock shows 12.58
